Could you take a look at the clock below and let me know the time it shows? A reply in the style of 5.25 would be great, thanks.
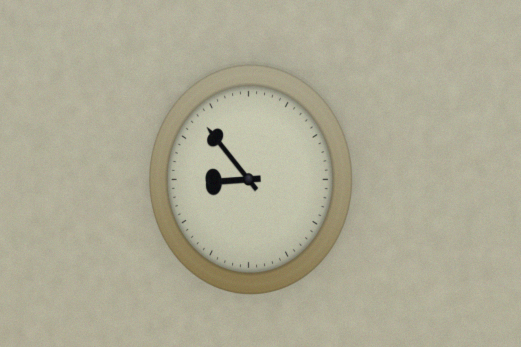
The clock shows 8.53
